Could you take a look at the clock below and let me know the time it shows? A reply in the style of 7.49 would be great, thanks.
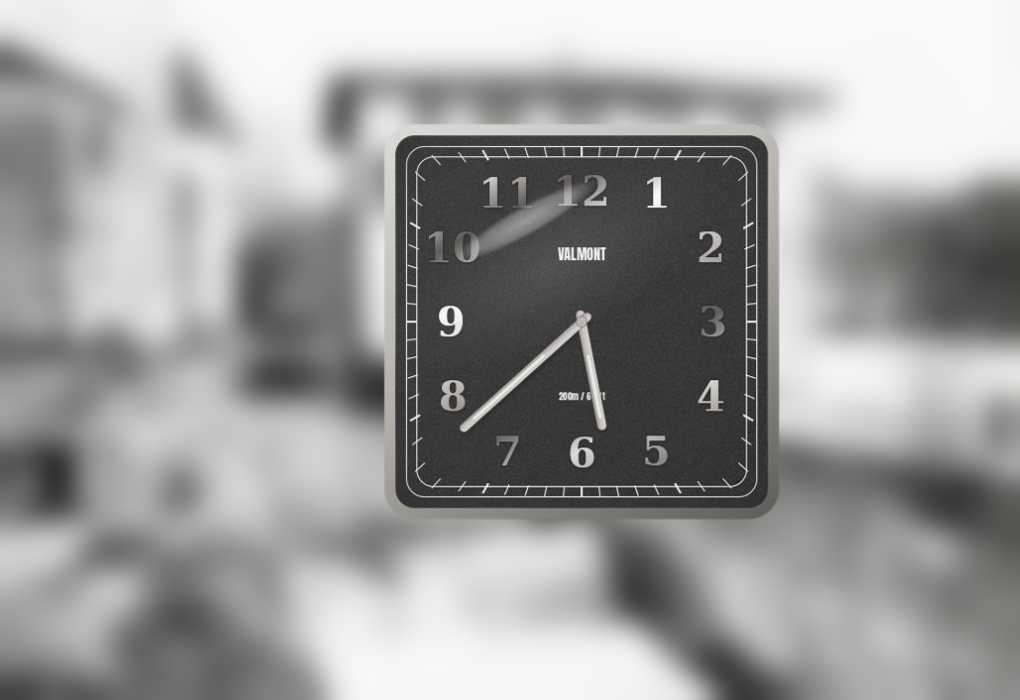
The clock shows 5.38
